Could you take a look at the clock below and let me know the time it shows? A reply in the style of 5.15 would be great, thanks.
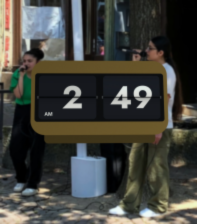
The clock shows 2.49
